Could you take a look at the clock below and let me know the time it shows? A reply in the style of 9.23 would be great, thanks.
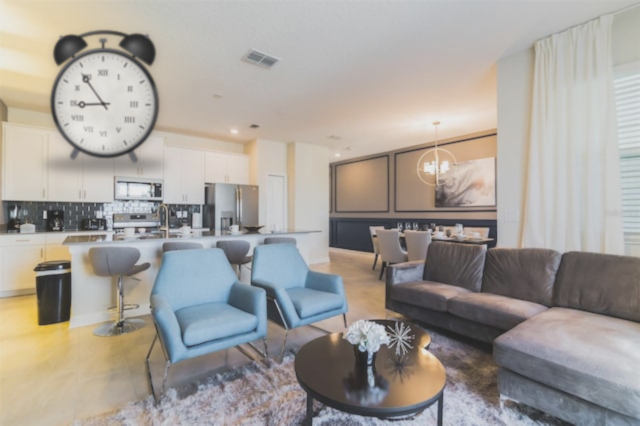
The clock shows 8.54
